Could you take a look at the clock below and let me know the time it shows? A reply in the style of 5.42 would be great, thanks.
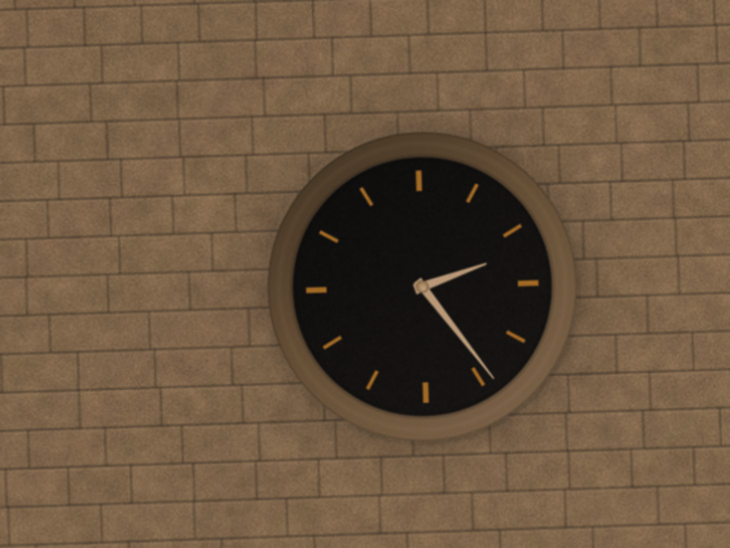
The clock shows 2.24
